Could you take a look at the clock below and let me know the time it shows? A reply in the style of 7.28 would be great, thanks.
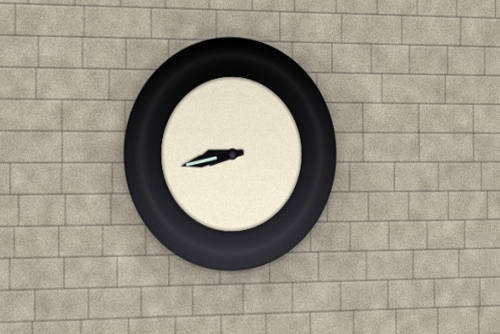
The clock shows 8.43
